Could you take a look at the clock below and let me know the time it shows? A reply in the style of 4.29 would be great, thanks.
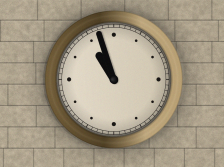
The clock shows 10.57
